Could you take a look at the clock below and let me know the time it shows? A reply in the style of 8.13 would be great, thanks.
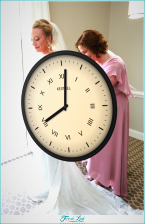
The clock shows 8.01
